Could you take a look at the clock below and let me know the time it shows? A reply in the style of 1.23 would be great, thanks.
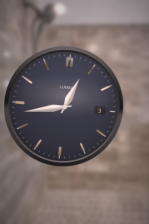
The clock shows 12.43
